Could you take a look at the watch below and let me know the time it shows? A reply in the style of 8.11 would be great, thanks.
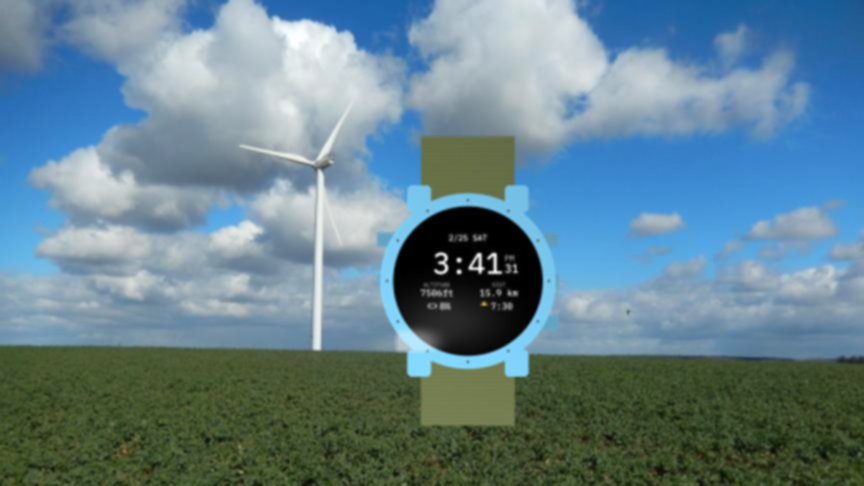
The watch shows 3.41
